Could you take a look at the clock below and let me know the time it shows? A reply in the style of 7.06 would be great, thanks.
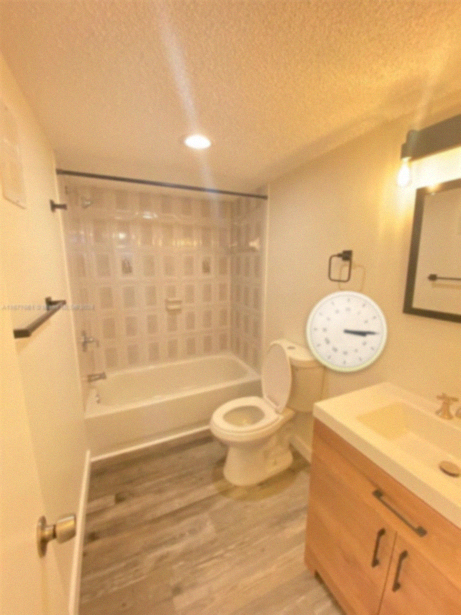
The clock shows 3.15
